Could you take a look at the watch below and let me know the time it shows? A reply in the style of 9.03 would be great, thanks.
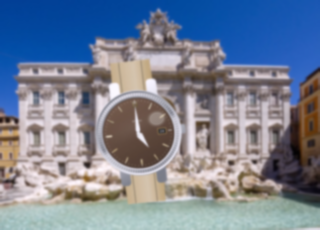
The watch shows 5.00
